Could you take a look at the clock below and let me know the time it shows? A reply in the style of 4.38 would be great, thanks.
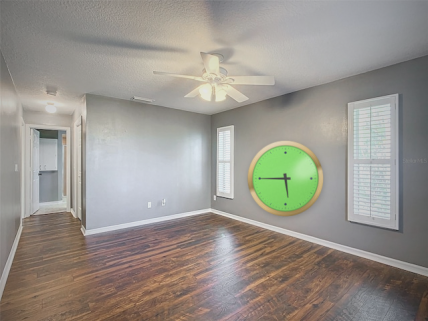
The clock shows 5.45
